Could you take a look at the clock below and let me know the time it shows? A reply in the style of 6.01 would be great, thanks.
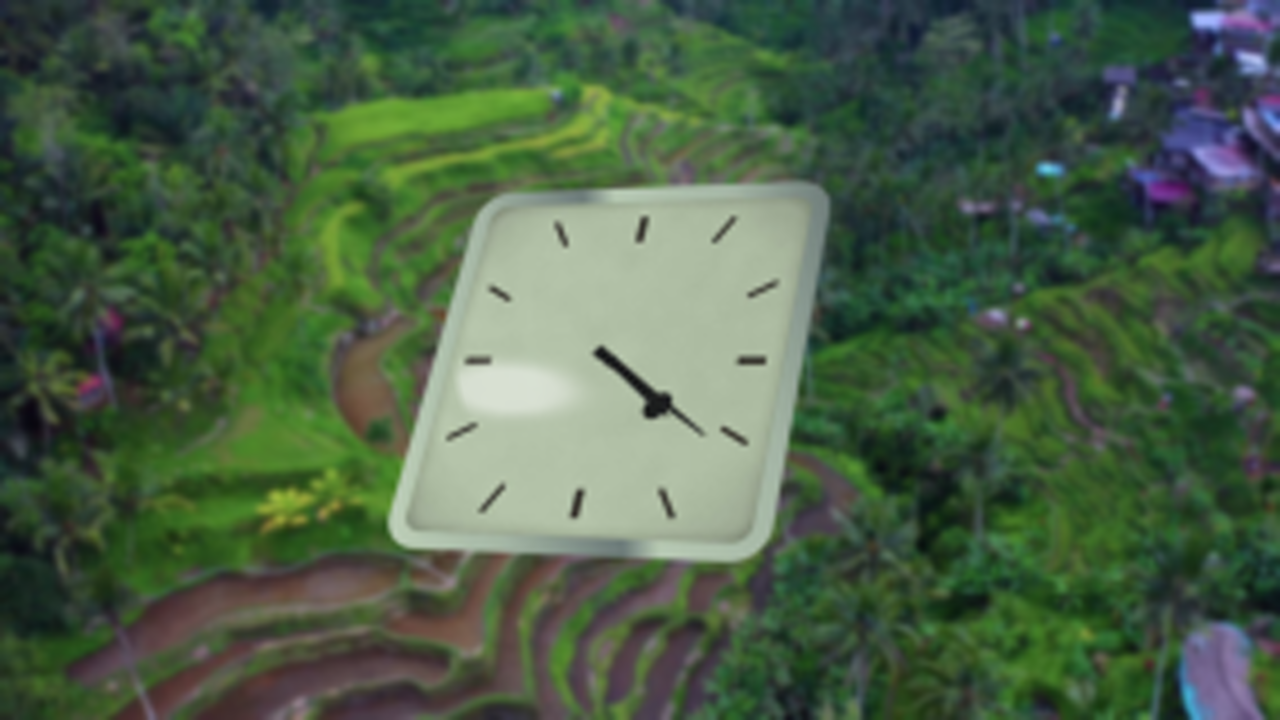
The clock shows 4.21
